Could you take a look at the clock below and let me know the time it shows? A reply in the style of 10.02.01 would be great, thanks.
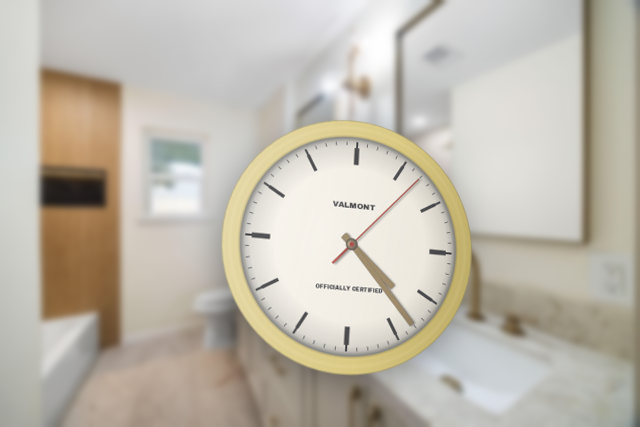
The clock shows 4.23.07
